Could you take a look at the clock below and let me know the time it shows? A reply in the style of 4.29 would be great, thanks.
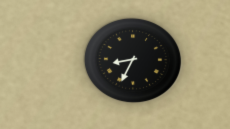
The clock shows 8.34
